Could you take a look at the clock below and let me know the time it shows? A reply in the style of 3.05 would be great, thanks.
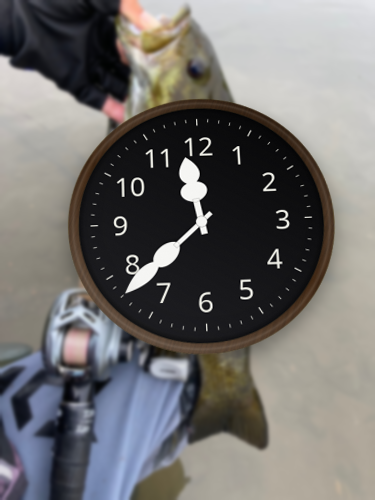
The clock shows 11.38
